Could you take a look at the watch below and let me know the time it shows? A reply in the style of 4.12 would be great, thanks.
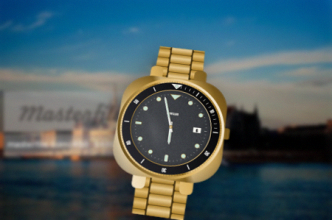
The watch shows 5.57
